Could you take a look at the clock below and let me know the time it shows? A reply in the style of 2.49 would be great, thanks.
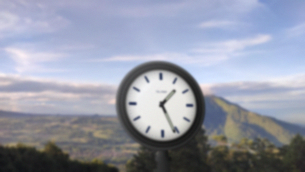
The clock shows 1.26
